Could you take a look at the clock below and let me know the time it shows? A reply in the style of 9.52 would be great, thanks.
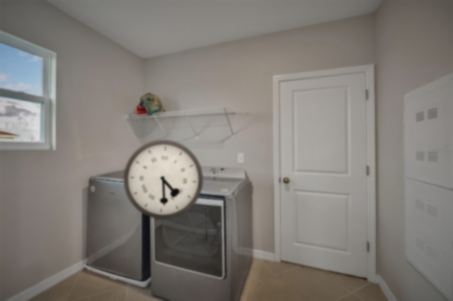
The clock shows 4.29
